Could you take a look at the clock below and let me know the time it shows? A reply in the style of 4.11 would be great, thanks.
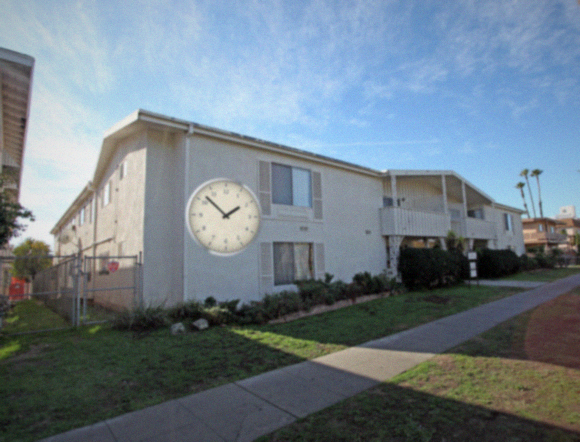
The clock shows 1.52
